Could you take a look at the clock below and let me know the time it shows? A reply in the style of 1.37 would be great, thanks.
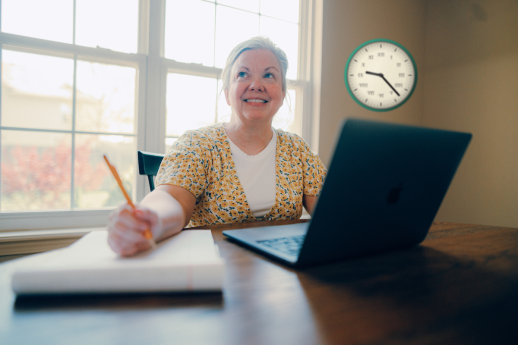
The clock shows 9.23
